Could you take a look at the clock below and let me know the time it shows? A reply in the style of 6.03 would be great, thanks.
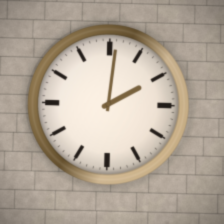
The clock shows 2.01
